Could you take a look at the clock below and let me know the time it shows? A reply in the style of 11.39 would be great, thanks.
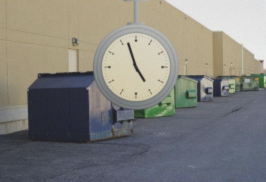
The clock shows 4.57
